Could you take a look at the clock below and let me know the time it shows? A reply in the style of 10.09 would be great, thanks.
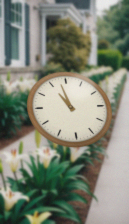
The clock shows 10.58
